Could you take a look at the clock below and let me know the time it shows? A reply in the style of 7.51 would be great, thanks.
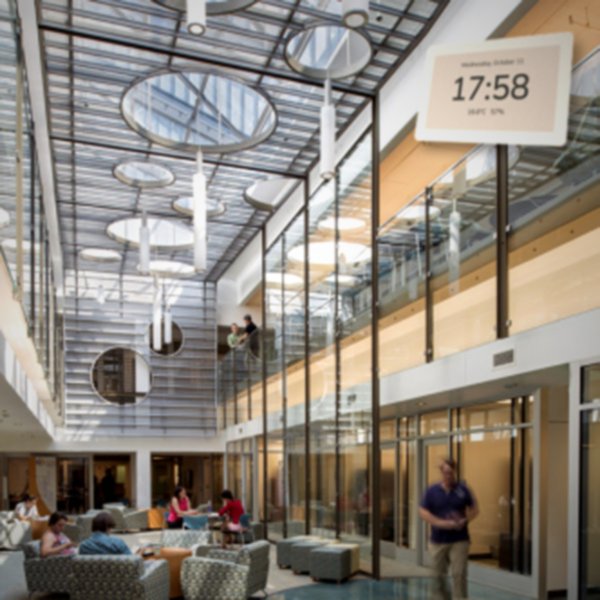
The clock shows 17.58
